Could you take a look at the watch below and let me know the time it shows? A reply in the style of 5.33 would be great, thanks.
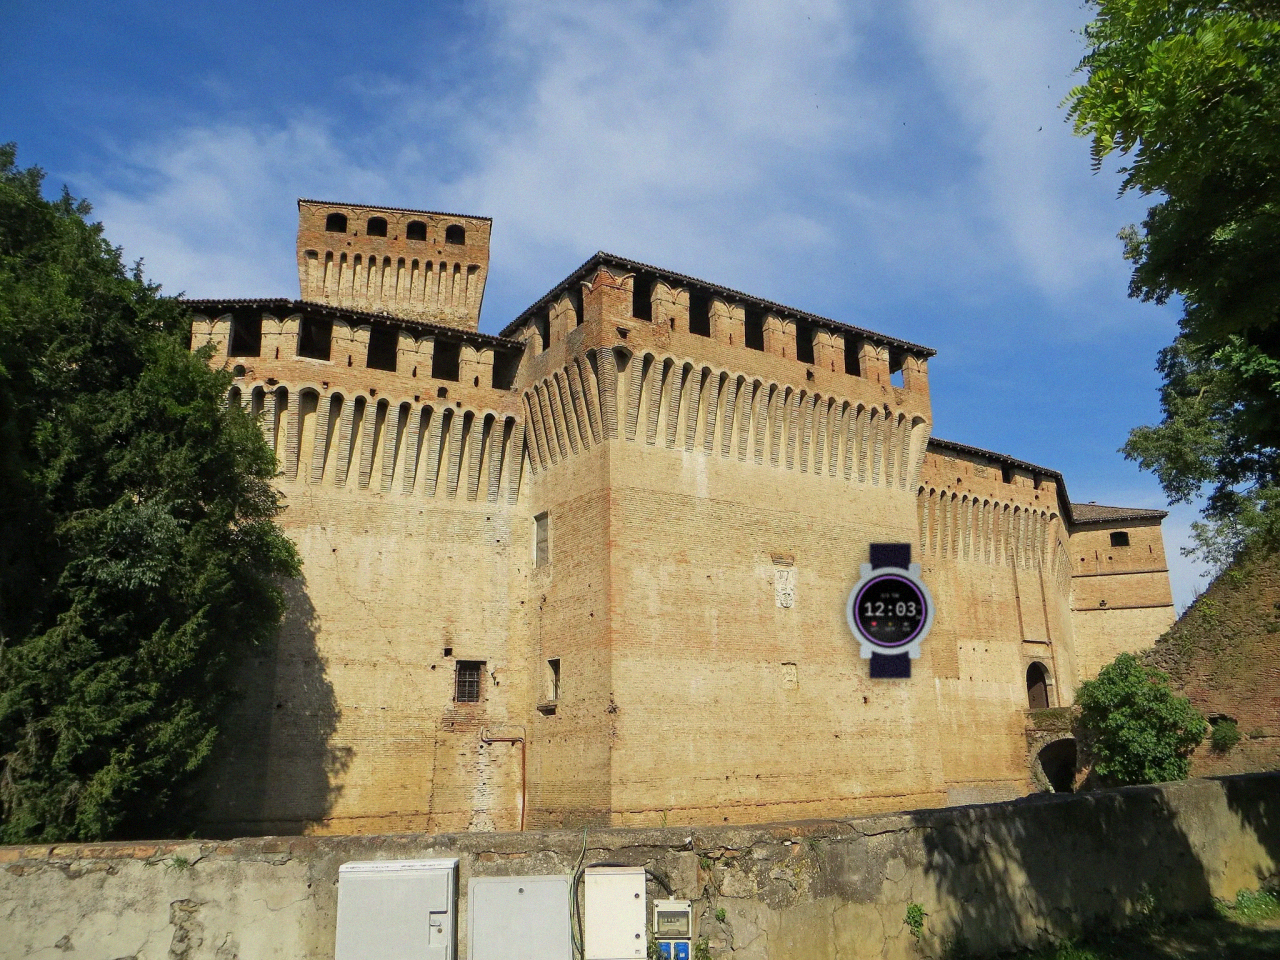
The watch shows 12.03
